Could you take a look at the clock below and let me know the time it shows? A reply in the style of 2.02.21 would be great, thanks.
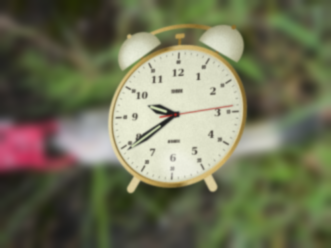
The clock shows 9.39.14
